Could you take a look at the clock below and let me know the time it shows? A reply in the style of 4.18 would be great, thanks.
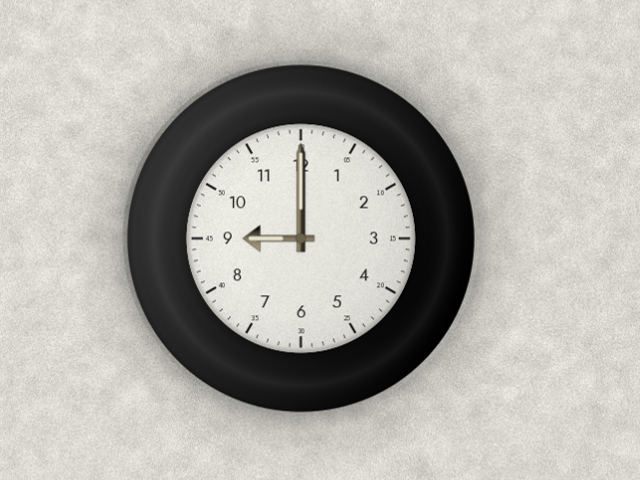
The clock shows 9.00
